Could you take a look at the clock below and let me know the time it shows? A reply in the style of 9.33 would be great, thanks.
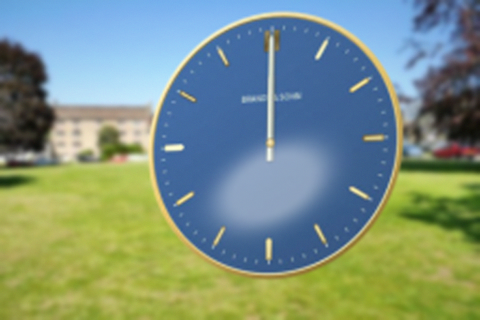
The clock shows 12.00
